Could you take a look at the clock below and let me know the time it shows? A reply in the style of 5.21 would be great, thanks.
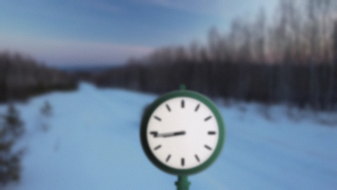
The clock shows 8.44
